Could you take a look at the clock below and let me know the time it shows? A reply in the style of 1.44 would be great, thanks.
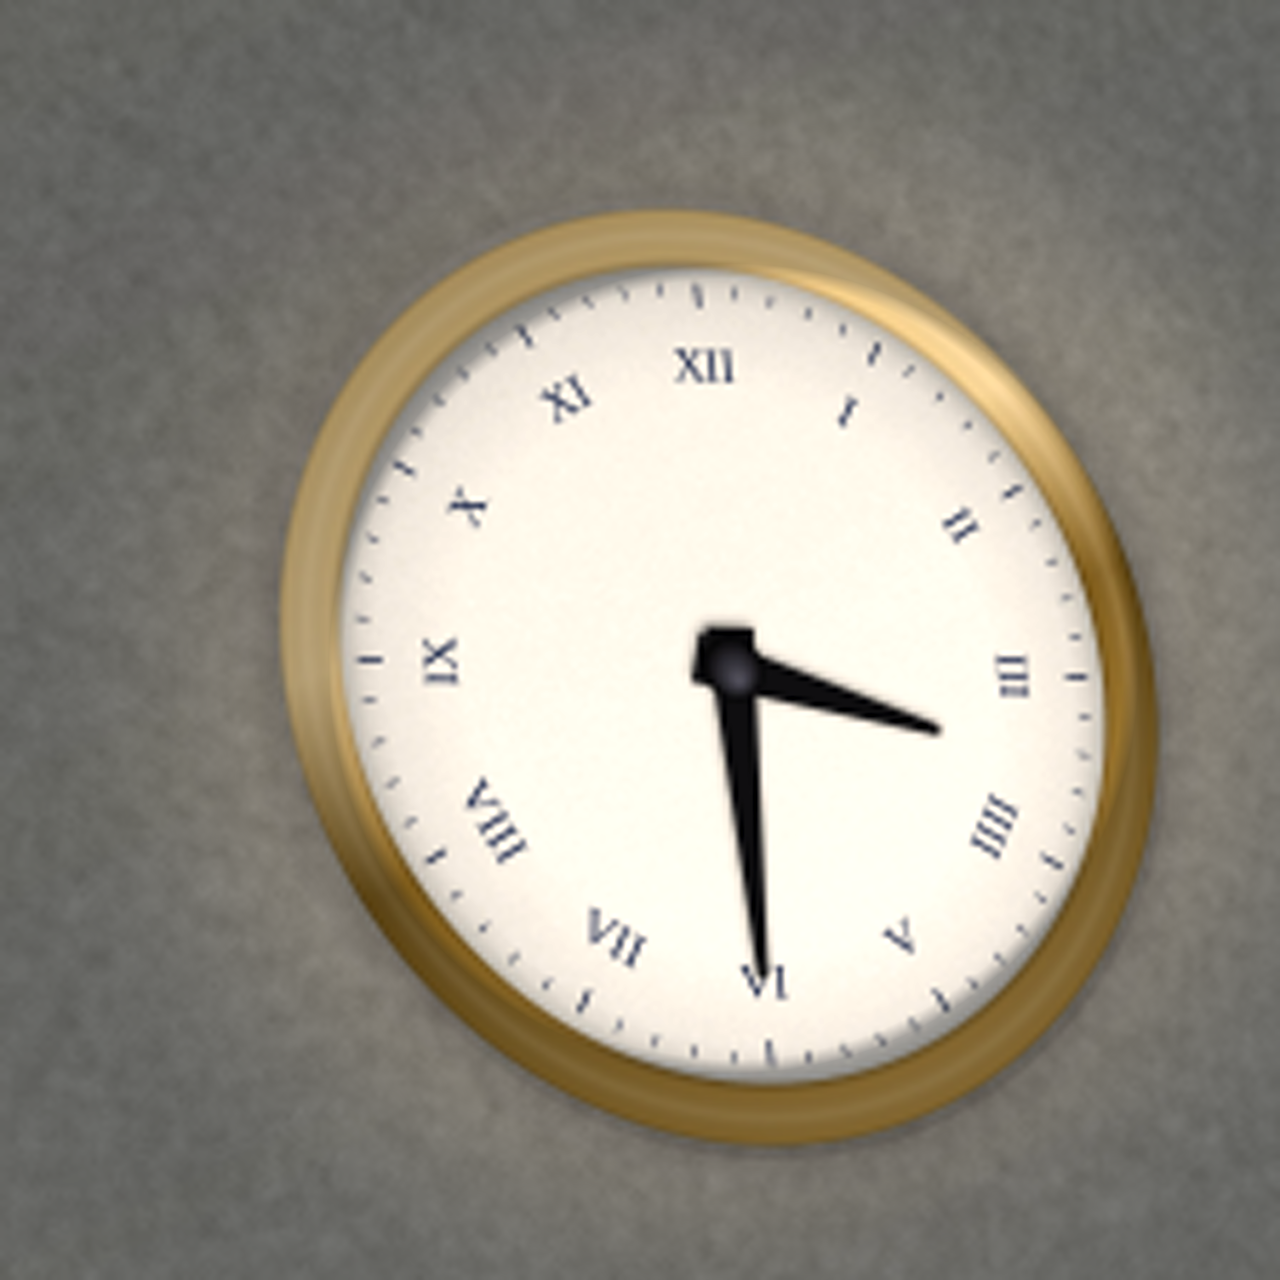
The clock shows 3.30
